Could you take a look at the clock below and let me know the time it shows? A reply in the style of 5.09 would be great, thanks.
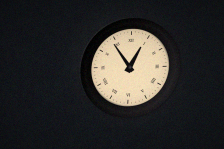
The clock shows 12.54
